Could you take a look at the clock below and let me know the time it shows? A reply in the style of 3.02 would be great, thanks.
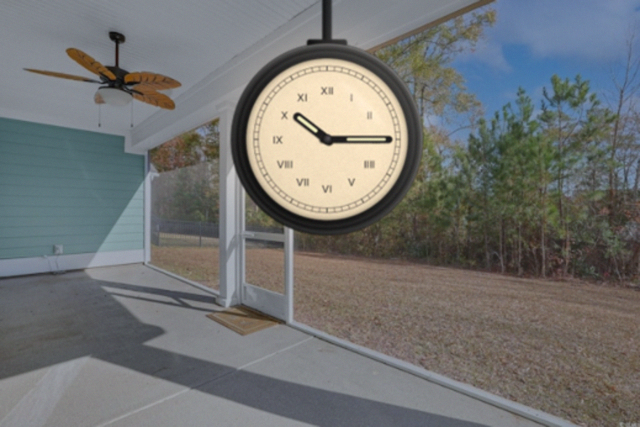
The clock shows 10.15
